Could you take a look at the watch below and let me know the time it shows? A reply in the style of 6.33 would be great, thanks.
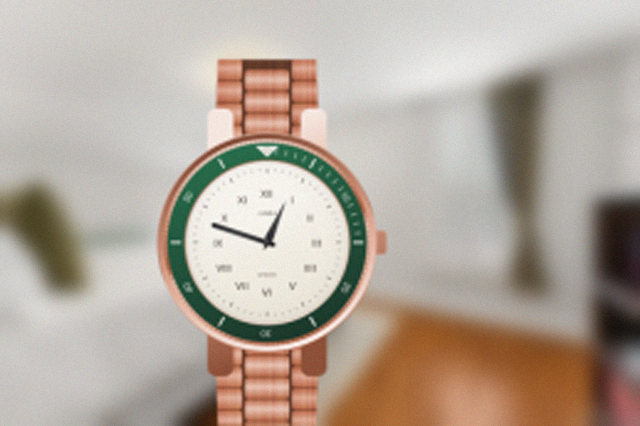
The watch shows 12.48
